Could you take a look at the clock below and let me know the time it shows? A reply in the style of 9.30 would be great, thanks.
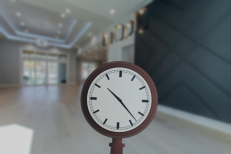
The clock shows 10.23
